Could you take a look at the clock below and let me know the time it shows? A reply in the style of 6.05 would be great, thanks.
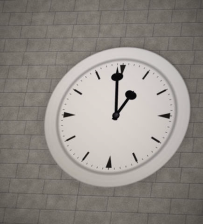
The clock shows 12.59
